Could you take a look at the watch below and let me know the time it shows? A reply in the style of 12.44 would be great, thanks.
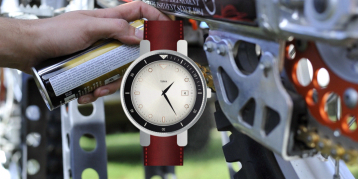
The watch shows 1.25
